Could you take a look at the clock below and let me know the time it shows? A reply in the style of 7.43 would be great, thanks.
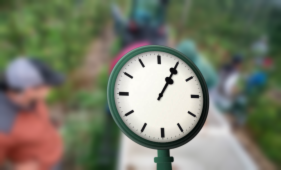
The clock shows 1.05
